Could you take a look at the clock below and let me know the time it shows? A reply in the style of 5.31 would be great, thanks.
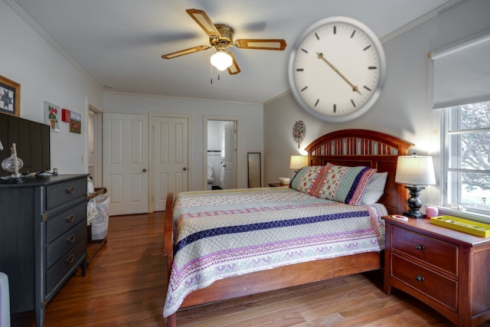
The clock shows 10.22
